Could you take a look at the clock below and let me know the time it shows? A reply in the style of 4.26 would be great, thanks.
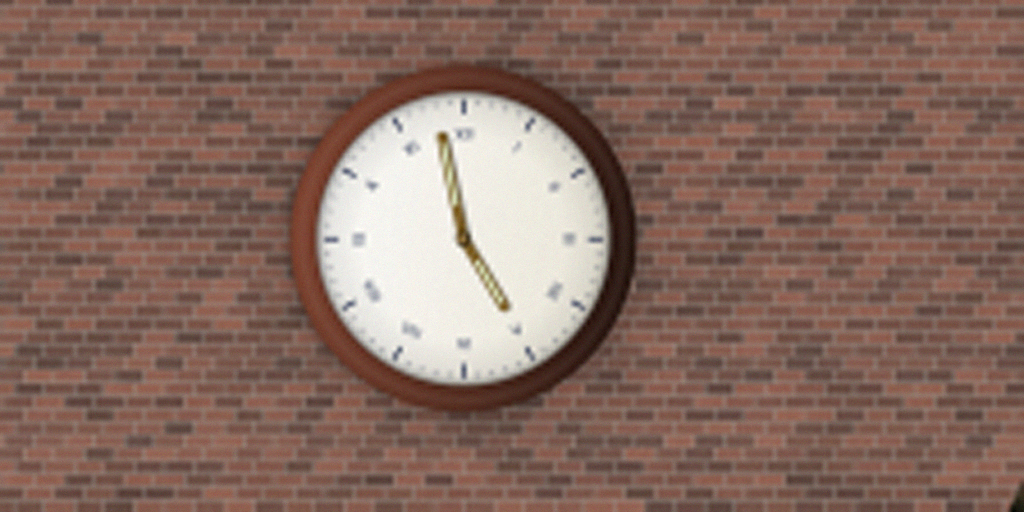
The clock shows 4.58
